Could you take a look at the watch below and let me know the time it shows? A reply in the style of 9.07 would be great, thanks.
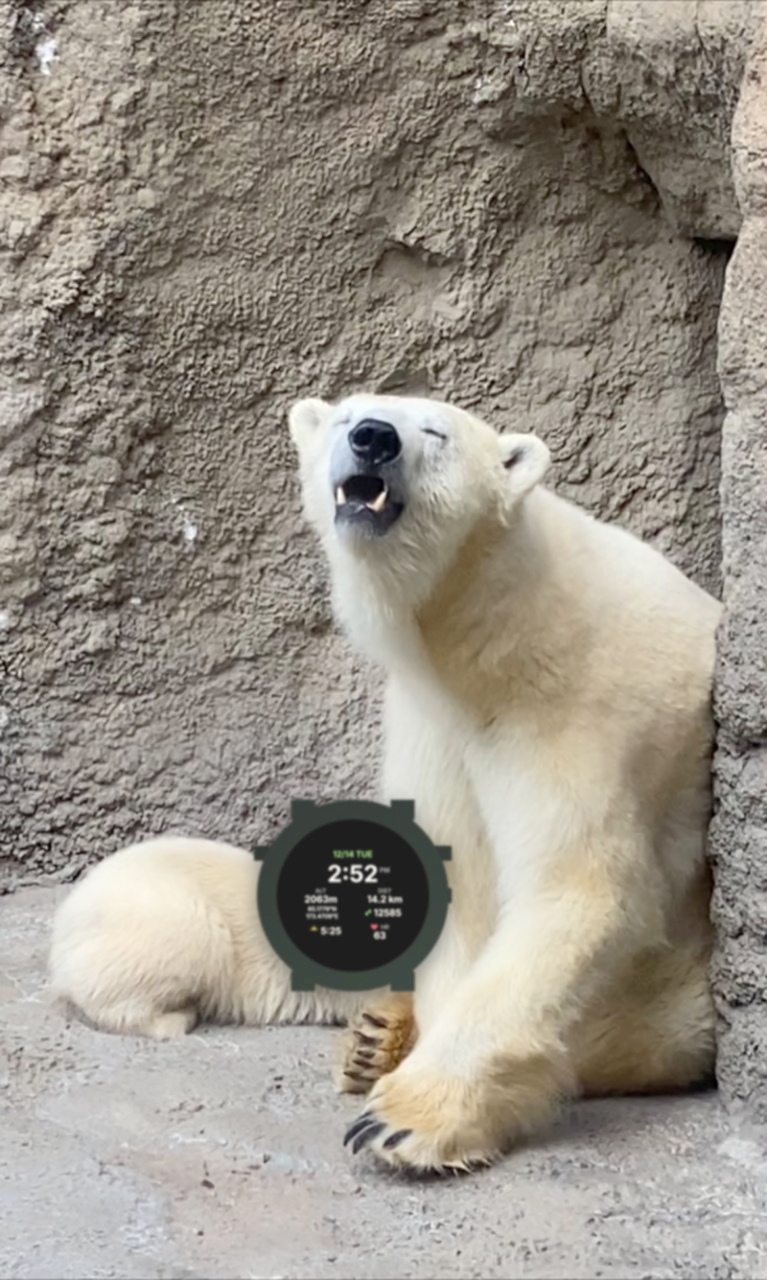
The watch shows 2.52
